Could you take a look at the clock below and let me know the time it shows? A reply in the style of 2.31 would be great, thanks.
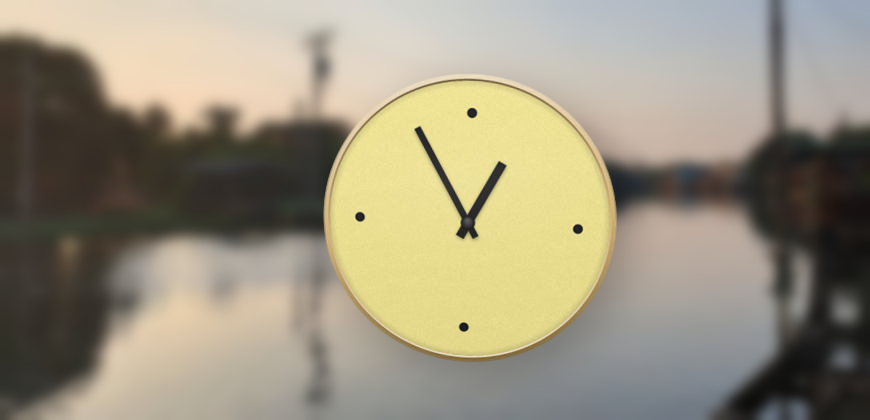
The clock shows 12.55
